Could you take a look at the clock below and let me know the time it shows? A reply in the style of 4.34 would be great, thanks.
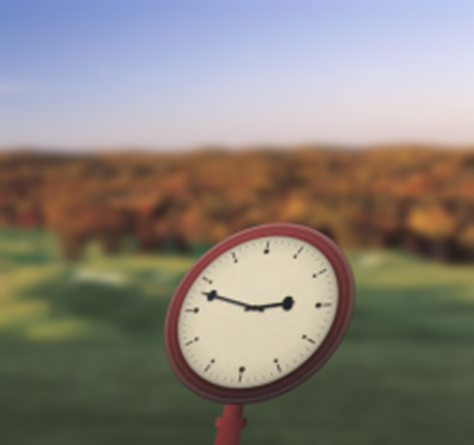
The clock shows 2.48
